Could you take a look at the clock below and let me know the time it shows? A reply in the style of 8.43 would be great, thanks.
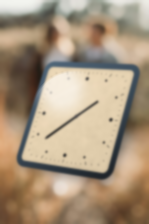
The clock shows 1.38
